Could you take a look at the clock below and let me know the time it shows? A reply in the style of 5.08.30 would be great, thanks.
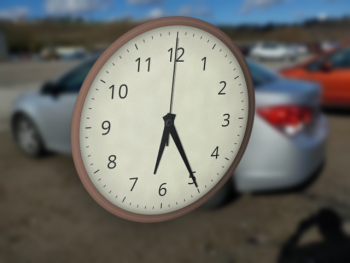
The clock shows 6.25.00
